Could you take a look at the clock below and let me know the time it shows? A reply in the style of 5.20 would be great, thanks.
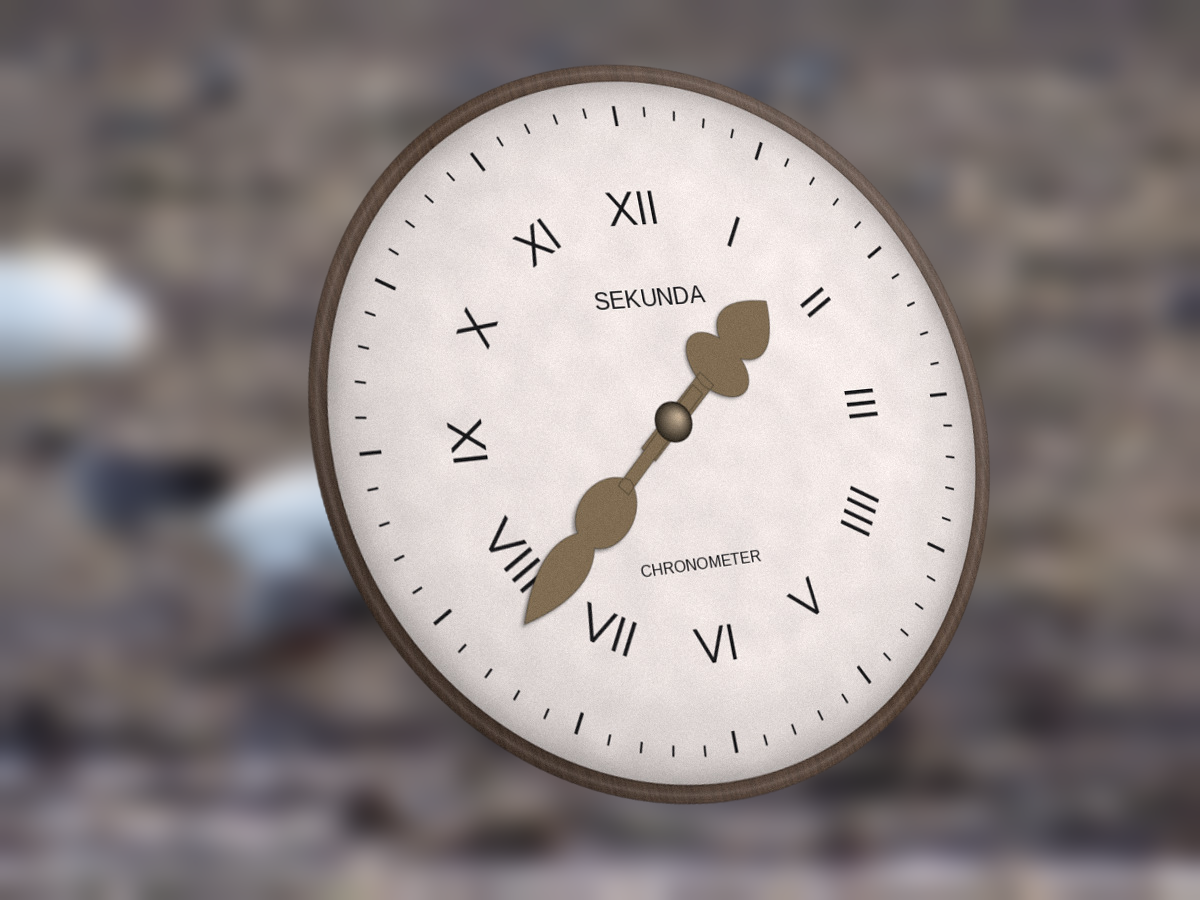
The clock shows 1.38
